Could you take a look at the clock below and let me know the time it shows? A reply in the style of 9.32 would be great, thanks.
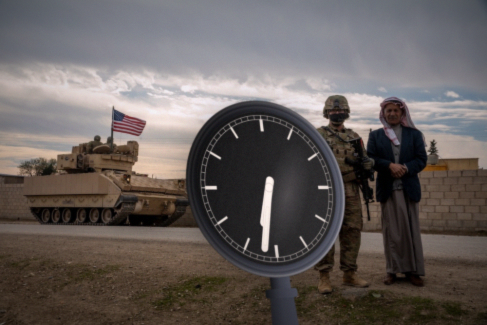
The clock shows 6.32
